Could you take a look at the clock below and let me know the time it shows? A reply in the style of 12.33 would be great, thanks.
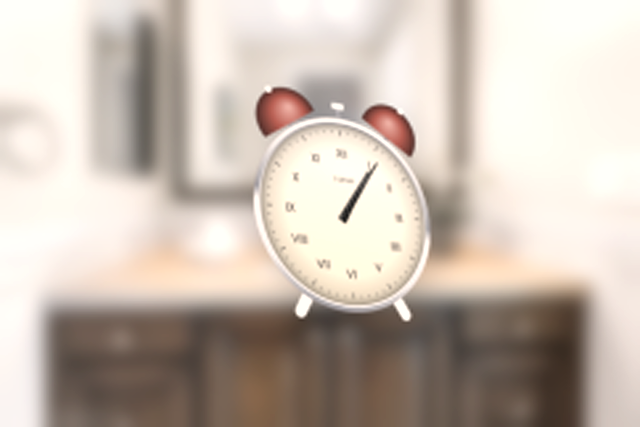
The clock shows 1.06
